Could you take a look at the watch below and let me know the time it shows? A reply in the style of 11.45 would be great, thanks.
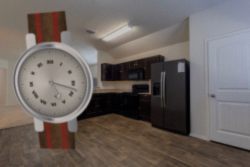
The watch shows 5.18
